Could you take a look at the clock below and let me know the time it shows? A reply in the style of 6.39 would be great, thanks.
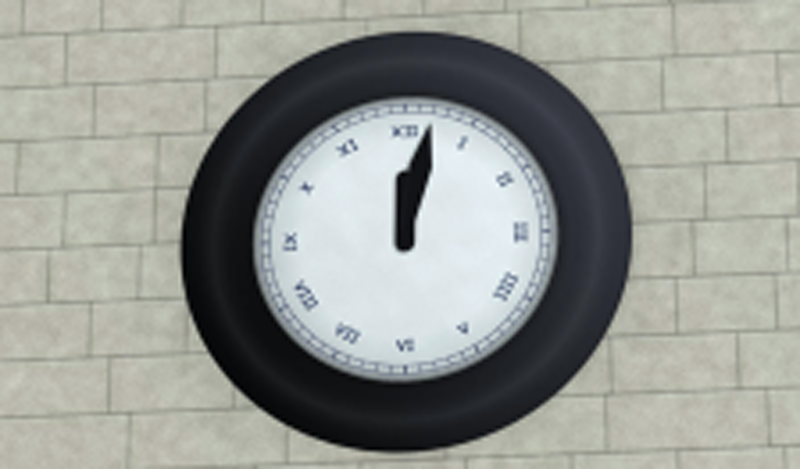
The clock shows 12.02
